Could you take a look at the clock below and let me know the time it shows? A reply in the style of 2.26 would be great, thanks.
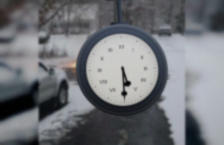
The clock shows 5.30
